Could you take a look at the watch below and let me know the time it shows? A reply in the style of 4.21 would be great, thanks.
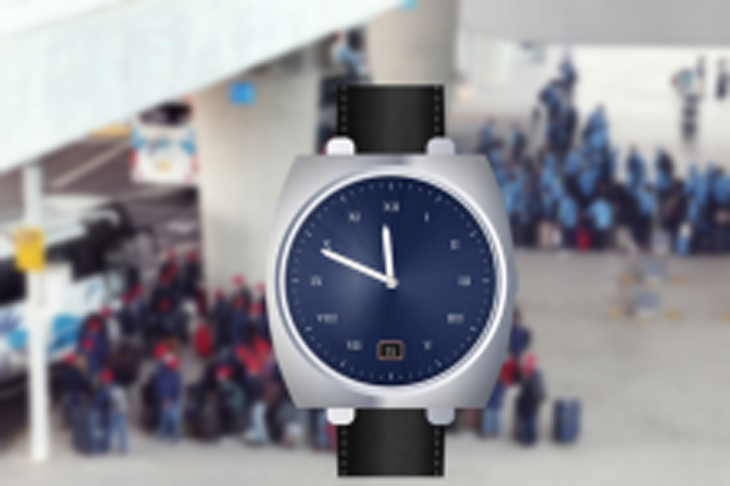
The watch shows 11.49
